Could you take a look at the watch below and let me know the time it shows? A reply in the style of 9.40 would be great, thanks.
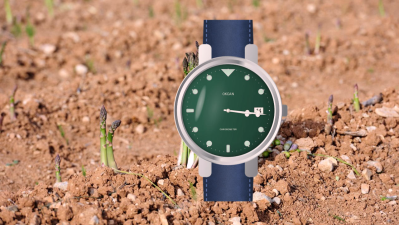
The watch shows 3.16
